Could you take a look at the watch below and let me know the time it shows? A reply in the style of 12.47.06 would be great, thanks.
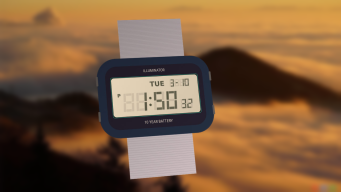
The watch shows 1.50.32
